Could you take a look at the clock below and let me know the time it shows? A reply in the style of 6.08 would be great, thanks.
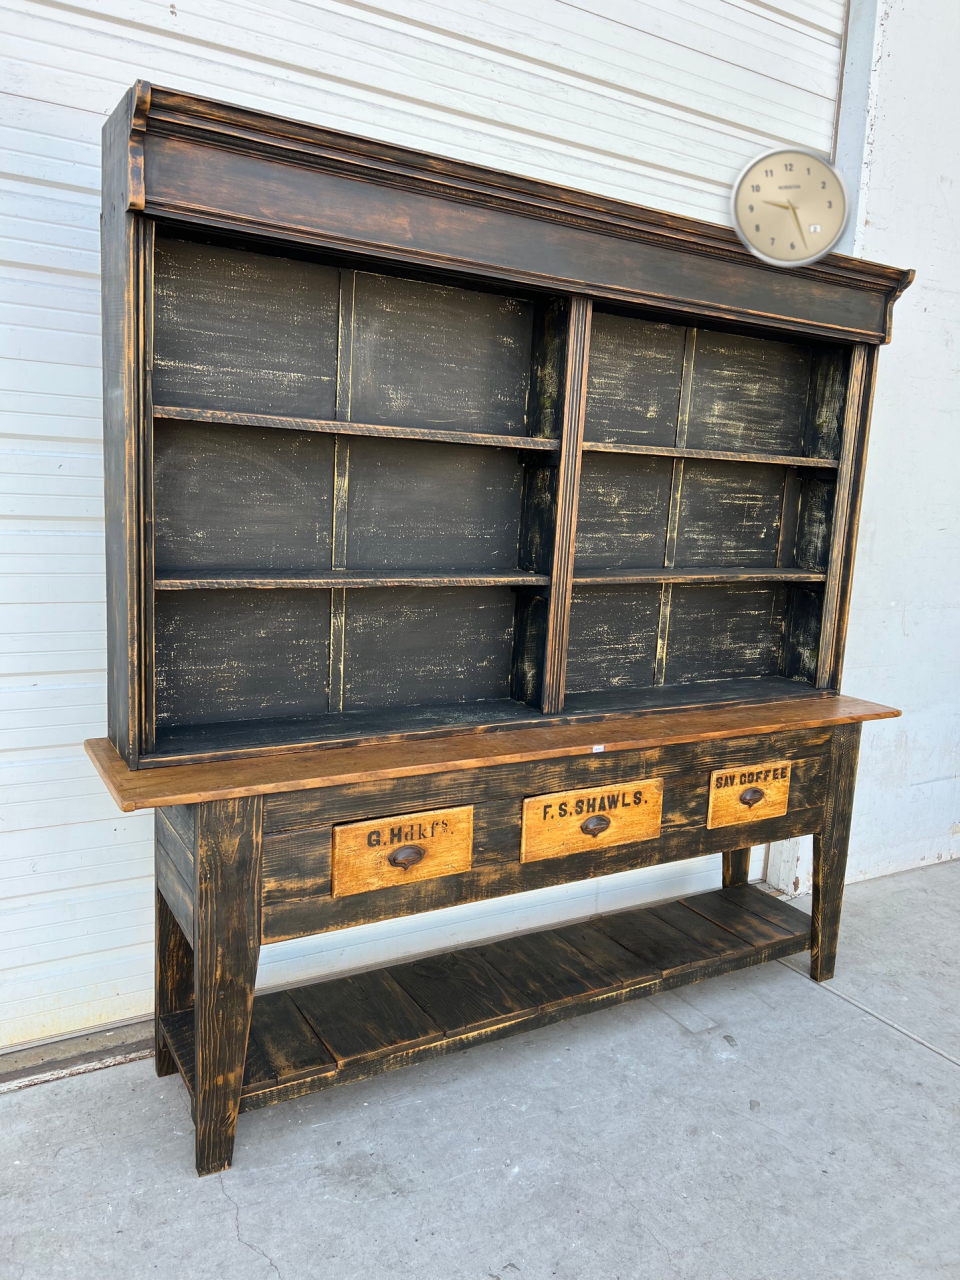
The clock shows 9.27
